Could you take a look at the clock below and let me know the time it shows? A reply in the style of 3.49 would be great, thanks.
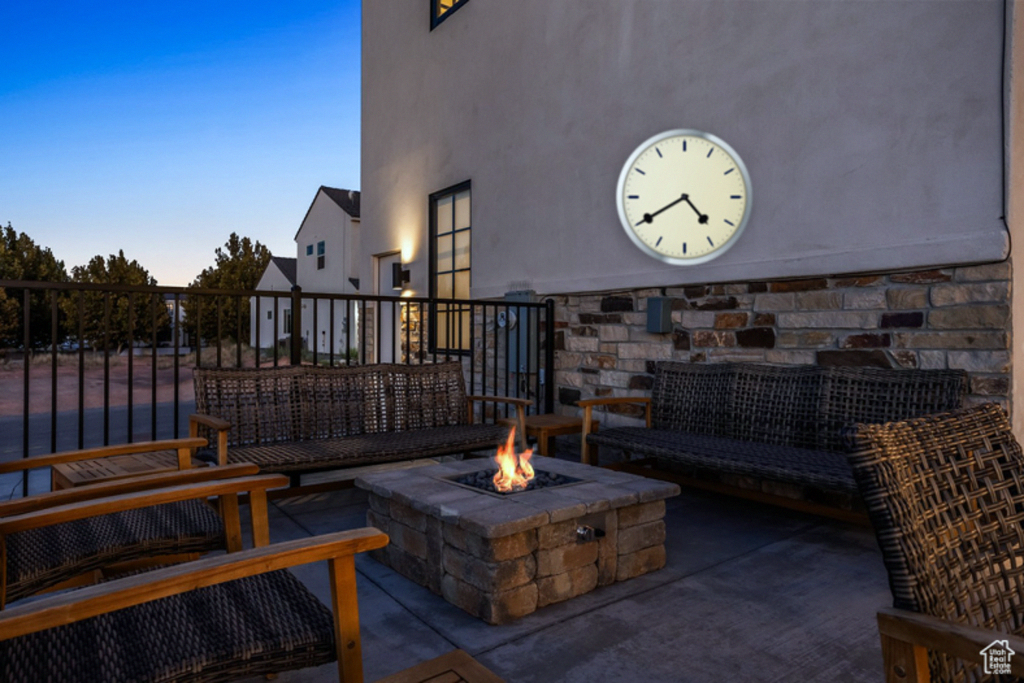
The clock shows 4.40
